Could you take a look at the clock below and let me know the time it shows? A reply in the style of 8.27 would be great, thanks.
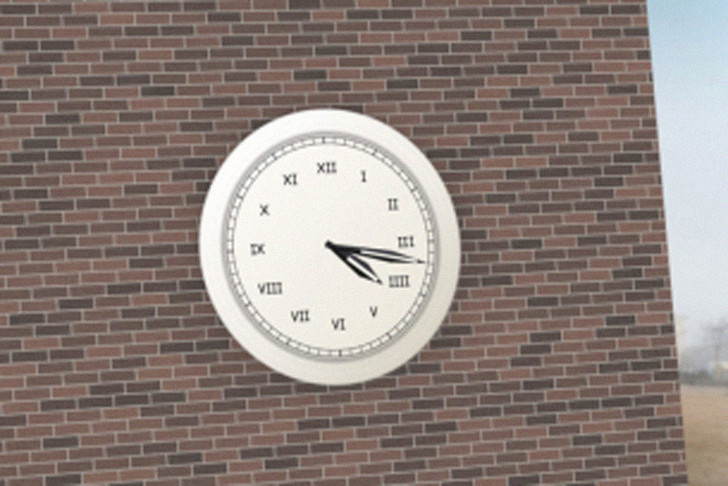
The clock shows 4.17
